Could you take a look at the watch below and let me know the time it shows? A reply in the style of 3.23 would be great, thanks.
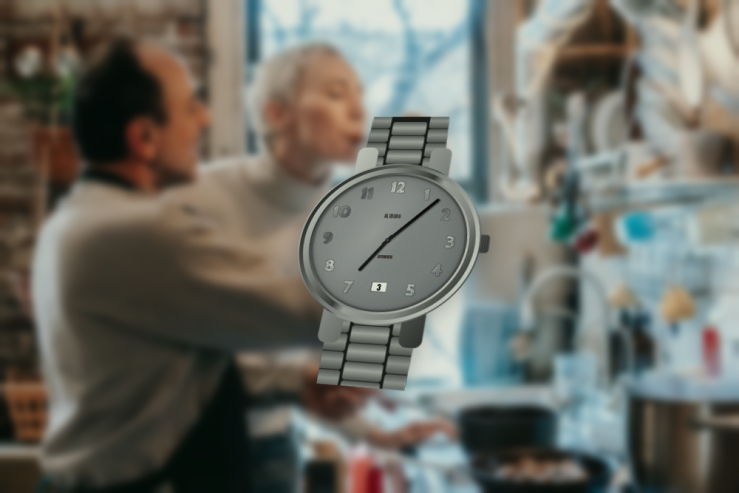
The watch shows 7.07
